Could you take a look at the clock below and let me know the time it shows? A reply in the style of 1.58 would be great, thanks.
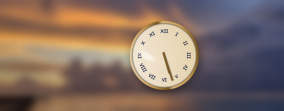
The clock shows 5.27
